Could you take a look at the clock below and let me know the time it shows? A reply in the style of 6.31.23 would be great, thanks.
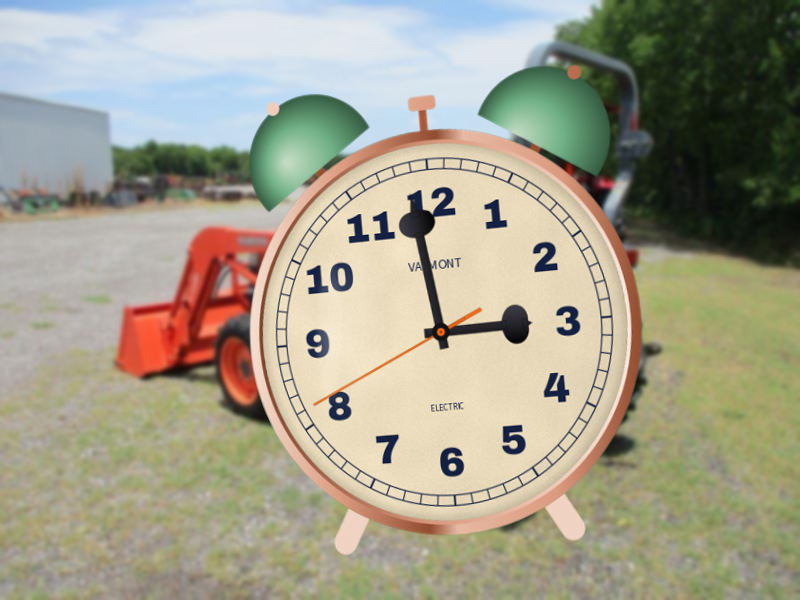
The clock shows 2.58.41
